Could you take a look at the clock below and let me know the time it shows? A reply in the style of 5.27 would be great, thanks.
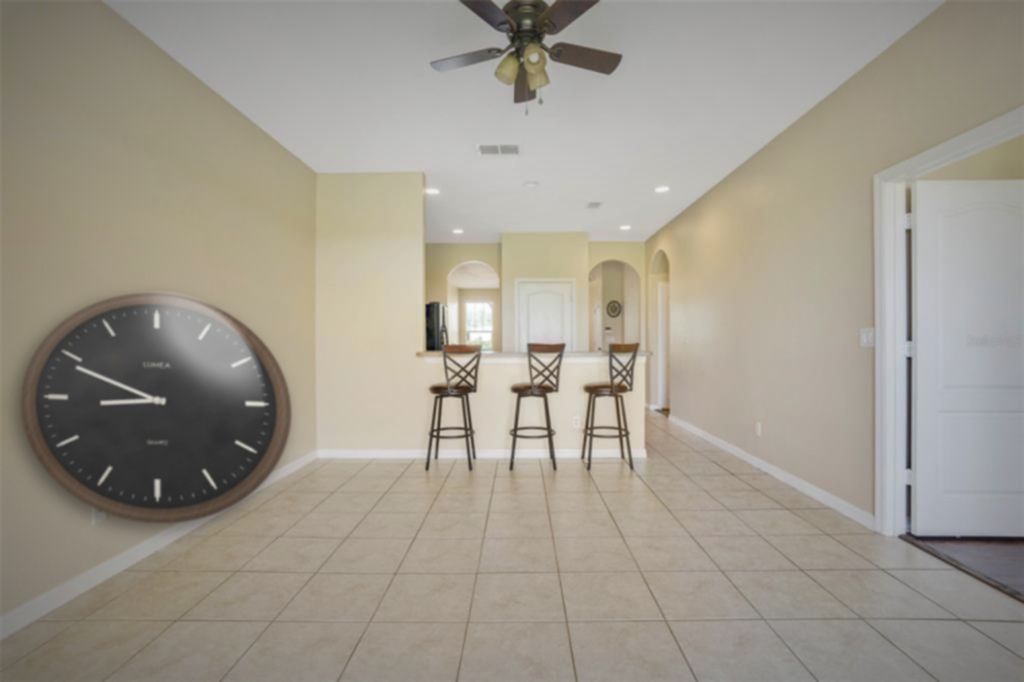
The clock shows 8.49
